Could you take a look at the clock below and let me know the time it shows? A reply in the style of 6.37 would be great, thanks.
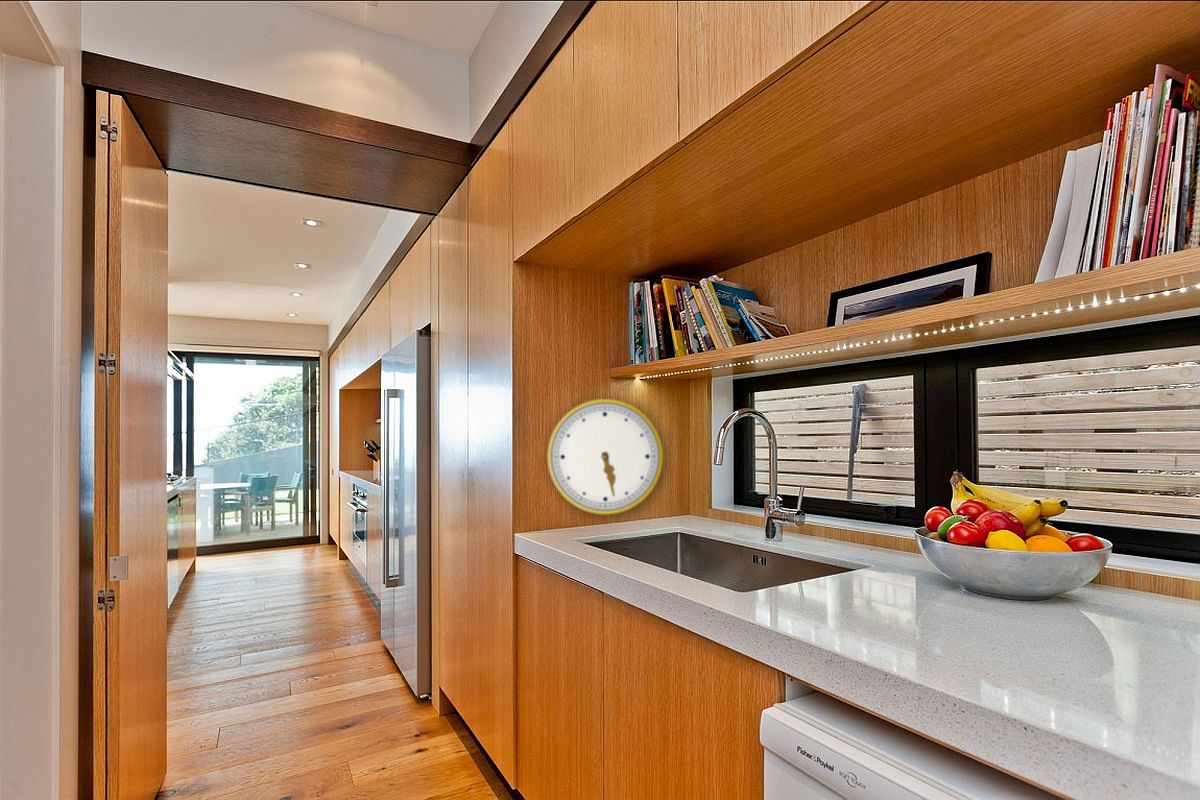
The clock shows 5.28
